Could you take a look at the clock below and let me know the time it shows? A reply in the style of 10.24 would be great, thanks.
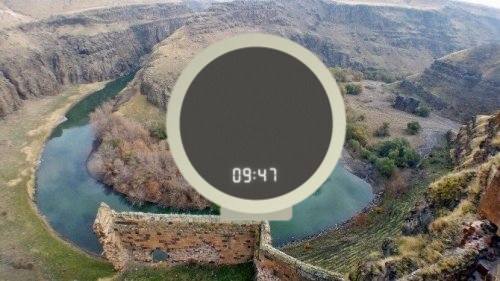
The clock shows 9.47
